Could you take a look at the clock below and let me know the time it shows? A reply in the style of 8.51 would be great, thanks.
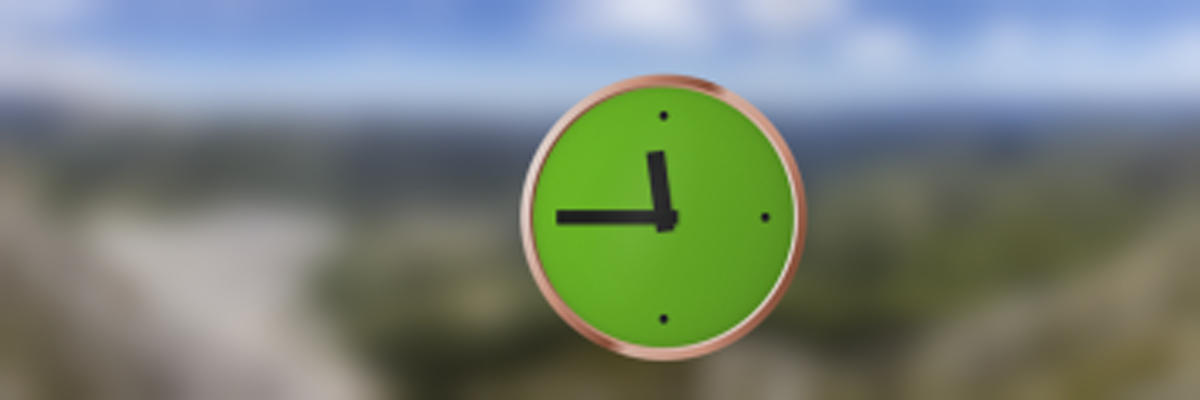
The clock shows 11.45
